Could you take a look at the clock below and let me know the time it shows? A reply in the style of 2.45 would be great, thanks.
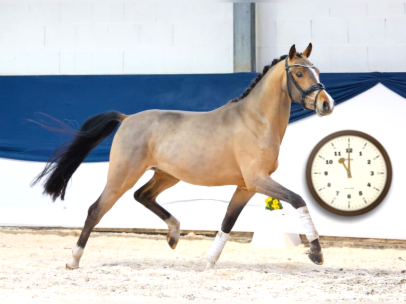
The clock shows 11.00
